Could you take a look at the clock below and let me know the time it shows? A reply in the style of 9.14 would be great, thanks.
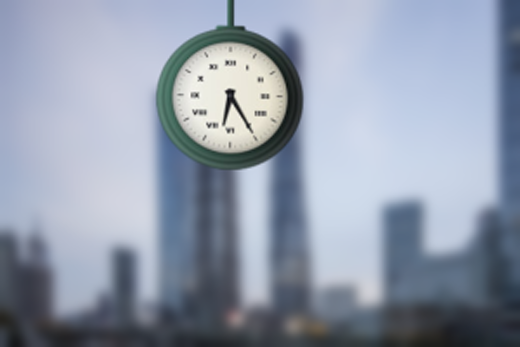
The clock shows 6.25
